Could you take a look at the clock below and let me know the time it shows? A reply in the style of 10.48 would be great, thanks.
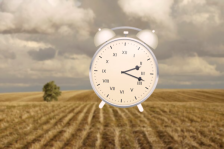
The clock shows 2.18
